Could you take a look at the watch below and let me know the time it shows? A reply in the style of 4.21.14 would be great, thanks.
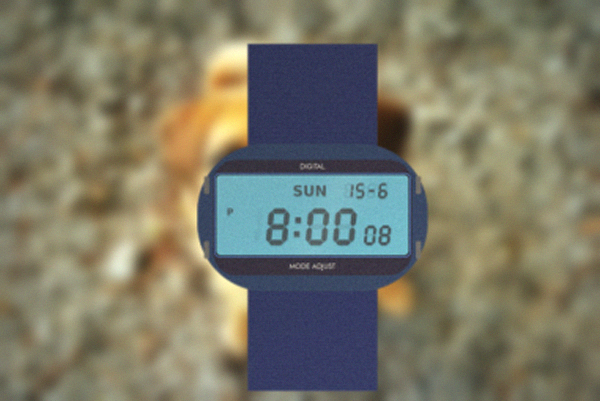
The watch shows 8.00.08
